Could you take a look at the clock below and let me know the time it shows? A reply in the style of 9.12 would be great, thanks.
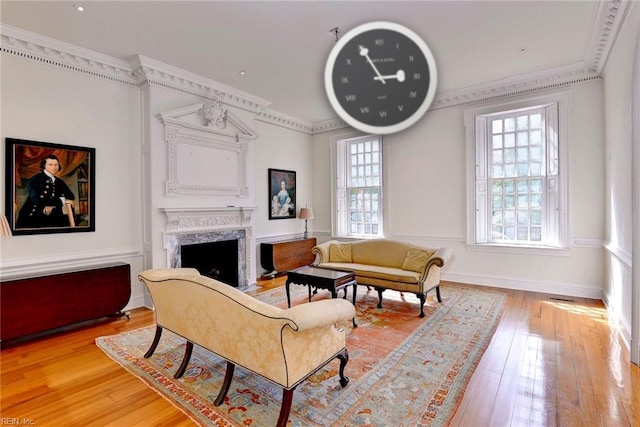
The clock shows 2.55
